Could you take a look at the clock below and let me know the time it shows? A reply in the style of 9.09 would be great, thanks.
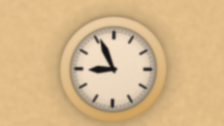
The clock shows 8.56
